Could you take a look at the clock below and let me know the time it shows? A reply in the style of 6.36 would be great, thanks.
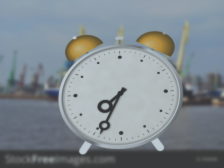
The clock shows 7.34
